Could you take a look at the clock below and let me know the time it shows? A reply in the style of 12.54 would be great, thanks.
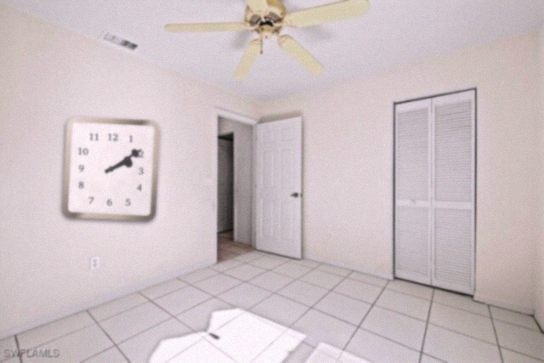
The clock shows 2.09
